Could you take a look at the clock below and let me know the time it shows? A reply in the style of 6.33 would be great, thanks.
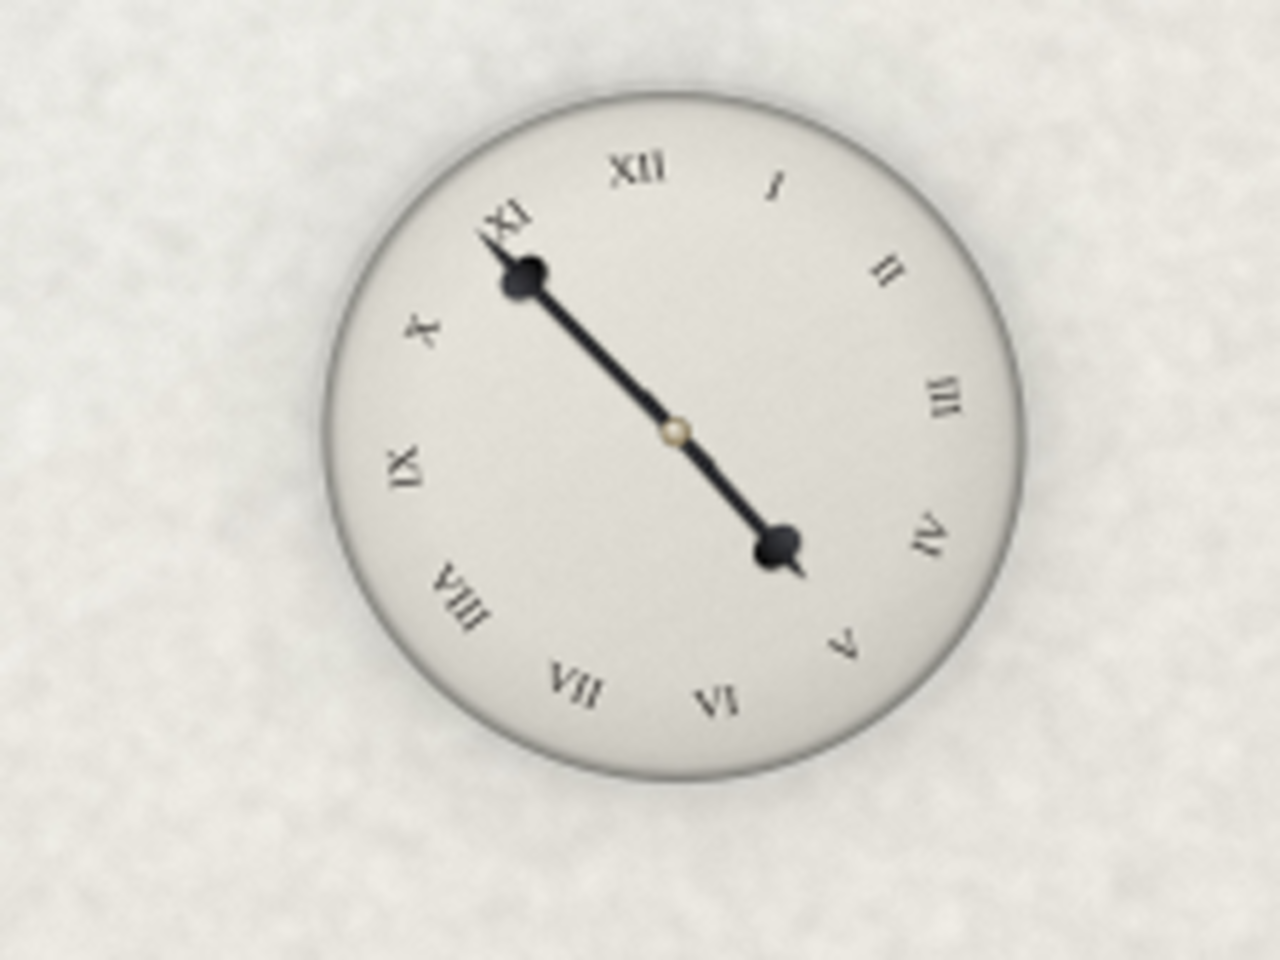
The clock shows 4.54
